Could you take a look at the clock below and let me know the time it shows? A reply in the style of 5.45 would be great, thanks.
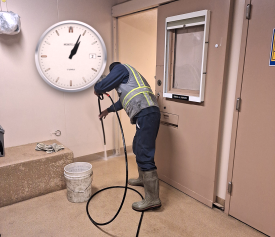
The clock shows 1.04
